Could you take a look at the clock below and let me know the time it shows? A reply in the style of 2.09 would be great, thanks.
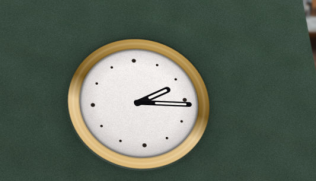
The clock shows 2.16
